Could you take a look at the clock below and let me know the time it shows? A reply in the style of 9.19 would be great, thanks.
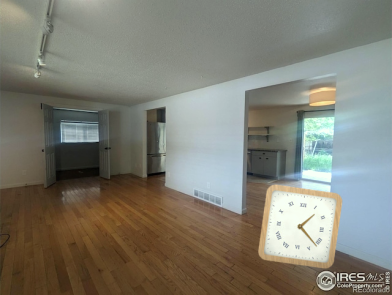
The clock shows 1.22
